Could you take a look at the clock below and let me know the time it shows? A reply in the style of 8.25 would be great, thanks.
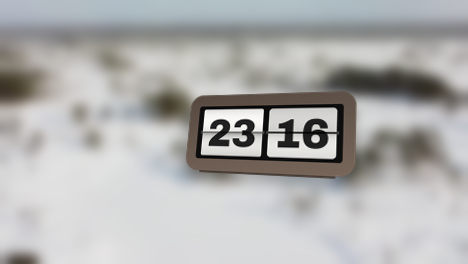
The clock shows 23.16
